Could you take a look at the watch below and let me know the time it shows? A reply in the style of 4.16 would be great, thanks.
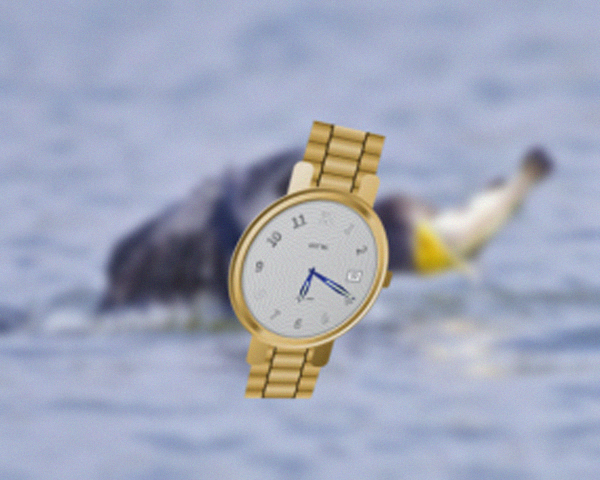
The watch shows 6.19
